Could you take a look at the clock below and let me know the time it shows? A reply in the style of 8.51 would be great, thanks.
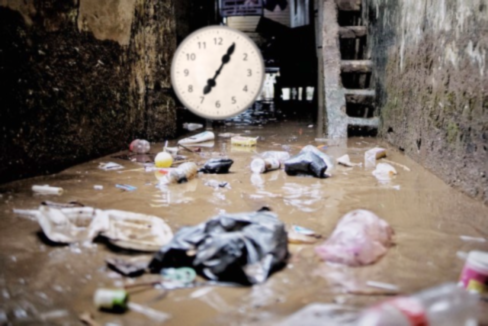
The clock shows 7.05
